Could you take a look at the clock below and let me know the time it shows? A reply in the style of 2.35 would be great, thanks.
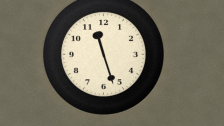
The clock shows 11.27
